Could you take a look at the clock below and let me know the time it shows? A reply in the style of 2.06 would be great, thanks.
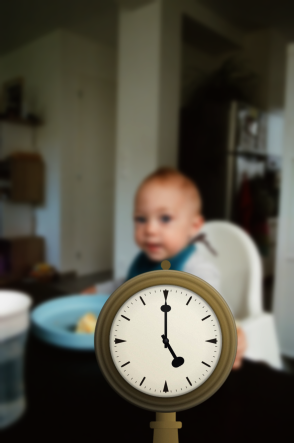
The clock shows 5.00
